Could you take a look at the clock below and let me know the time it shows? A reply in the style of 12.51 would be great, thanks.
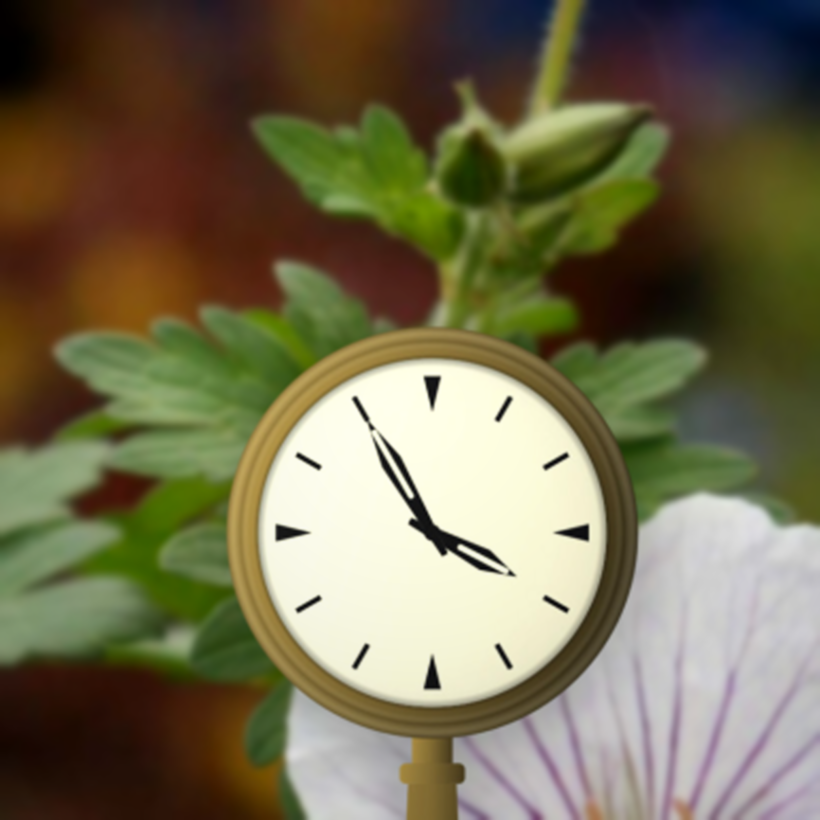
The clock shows 3.55
